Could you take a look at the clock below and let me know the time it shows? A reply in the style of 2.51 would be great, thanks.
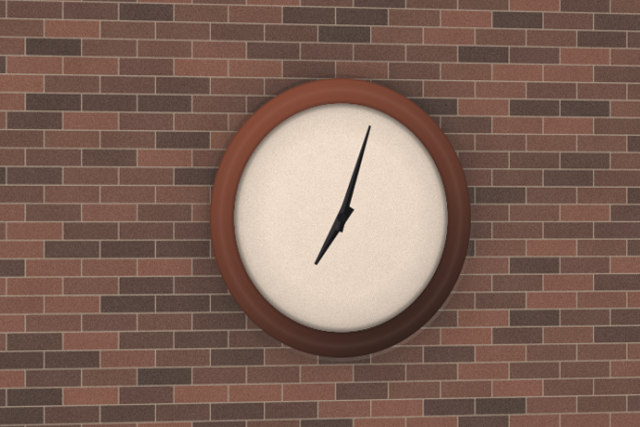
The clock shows 7.03
